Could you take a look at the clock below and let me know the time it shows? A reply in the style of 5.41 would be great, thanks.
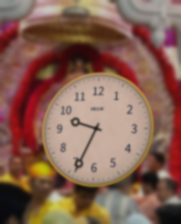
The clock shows 9.34
